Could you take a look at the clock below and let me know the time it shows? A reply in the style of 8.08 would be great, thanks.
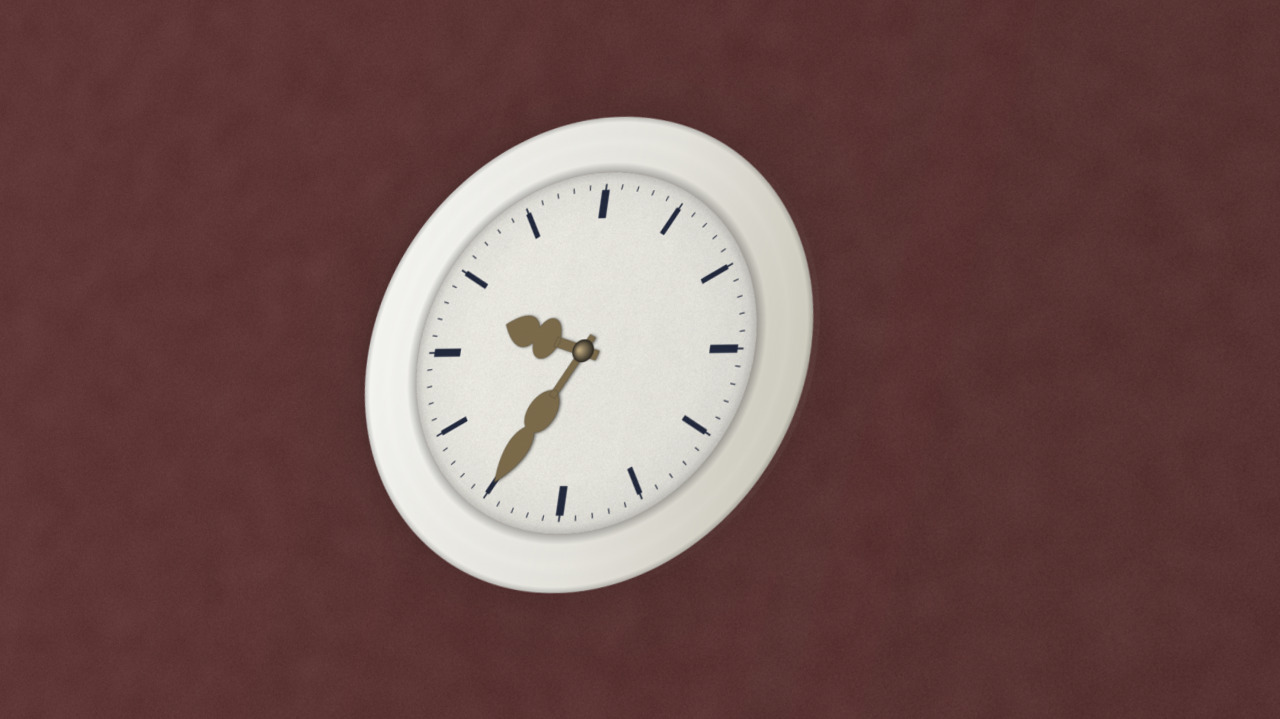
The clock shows 9.35
